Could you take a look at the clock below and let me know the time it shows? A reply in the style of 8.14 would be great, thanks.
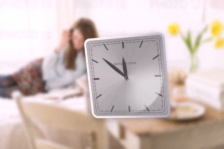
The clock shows 11.52
